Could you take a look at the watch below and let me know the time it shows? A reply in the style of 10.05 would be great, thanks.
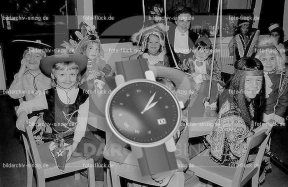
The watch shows 2.07
